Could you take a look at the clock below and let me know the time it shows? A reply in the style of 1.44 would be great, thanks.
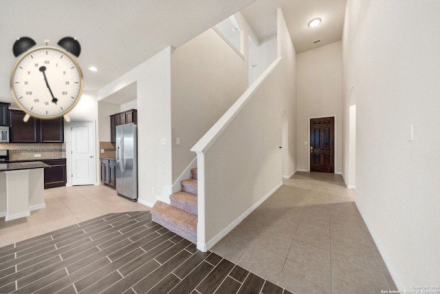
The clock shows 11.26
